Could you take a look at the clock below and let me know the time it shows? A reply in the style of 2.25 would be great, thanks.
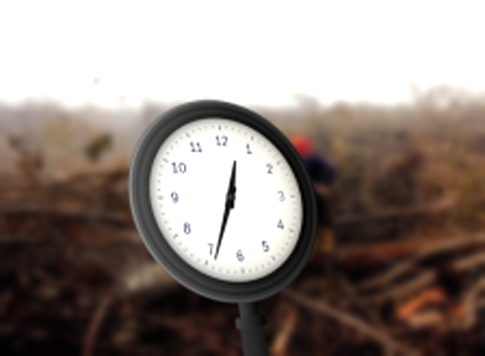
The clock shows 12.34
